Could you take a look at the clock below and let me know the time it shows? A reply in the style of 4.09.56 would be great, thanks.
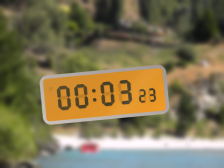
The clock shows 0.03.23
